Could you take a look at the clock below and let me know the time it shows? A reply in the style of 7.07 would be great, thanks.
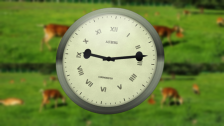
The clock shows 9.13
